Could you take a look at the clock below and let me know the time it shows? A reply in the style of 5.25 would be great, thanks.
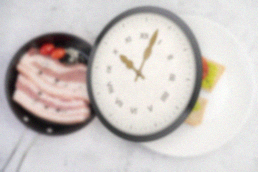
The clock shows 10.03
